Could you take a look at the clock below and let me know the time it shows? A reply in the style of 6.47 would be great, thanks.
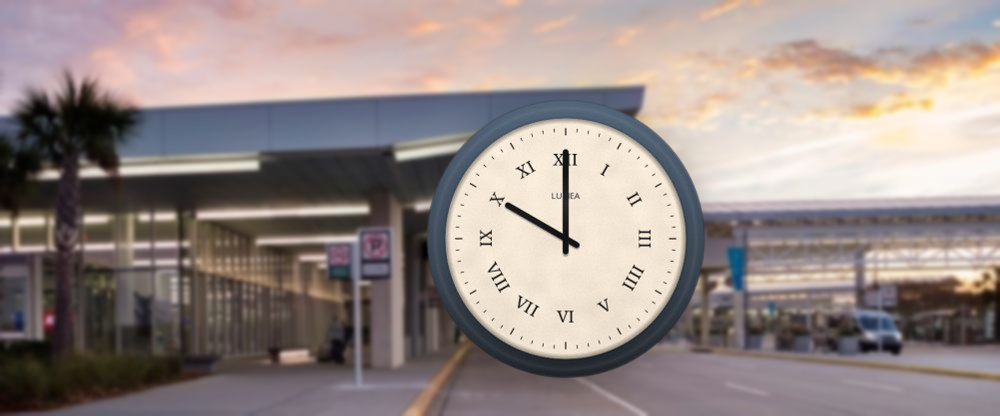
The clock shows 10.00
